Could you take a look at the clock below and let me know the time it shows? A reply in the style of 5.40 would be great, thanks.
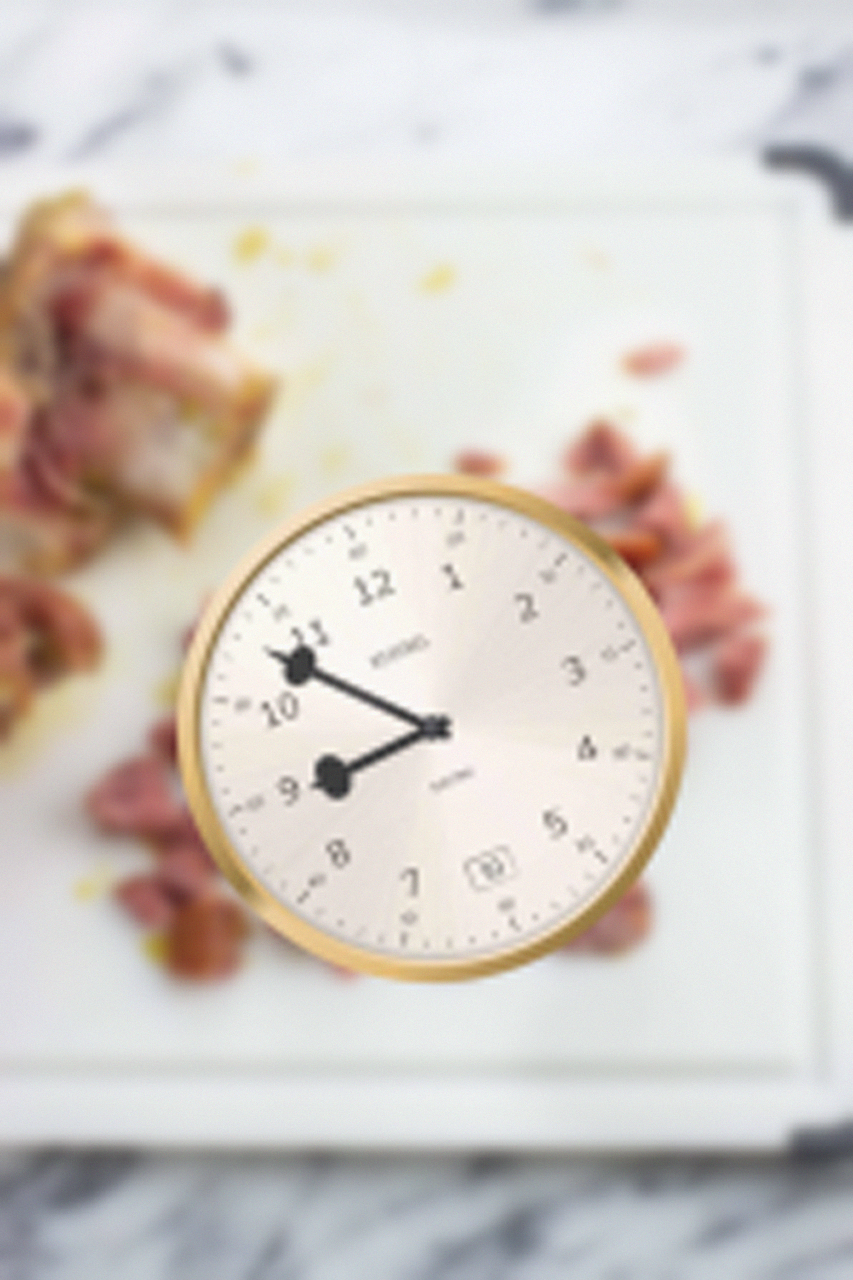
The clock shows 8.53
